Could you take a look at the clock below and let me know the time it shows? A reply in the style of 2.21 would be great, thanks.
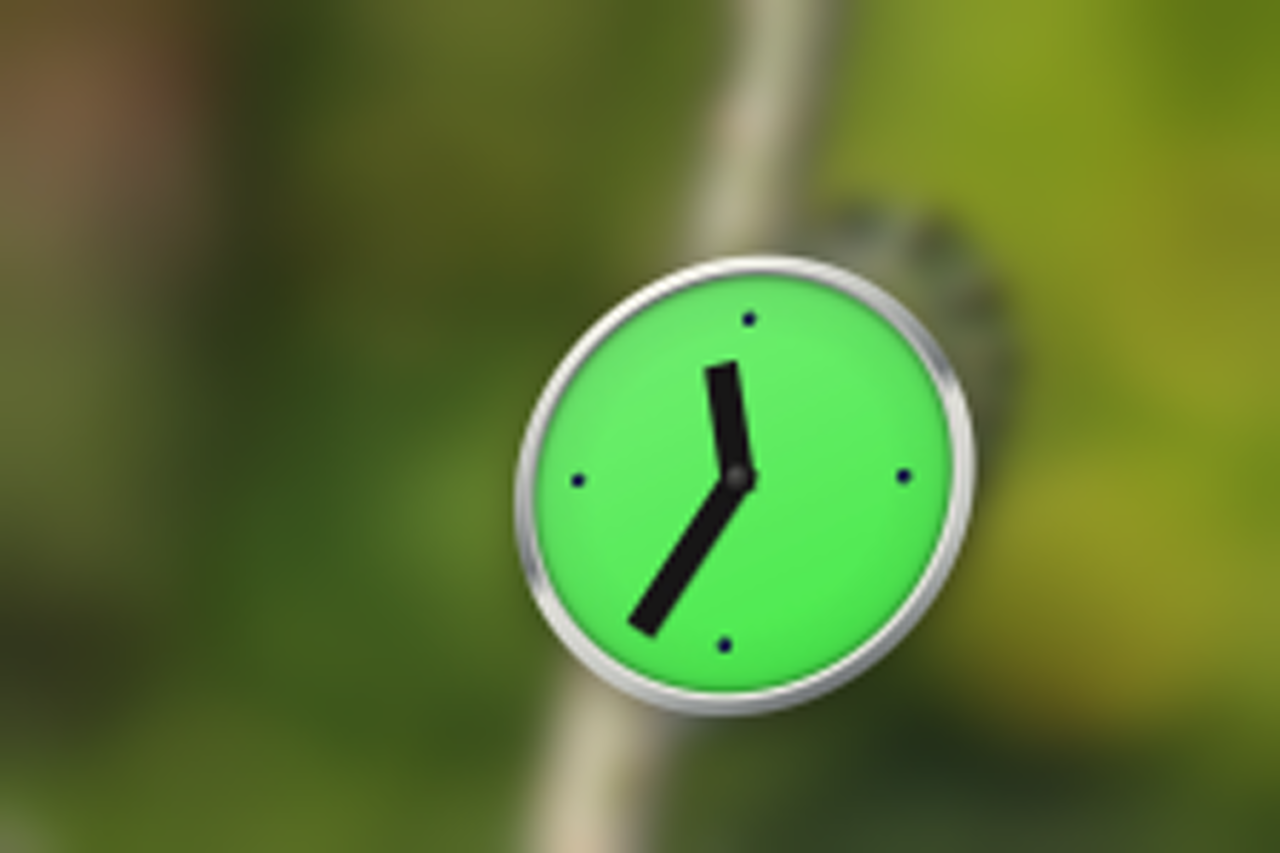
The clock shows 11.35
